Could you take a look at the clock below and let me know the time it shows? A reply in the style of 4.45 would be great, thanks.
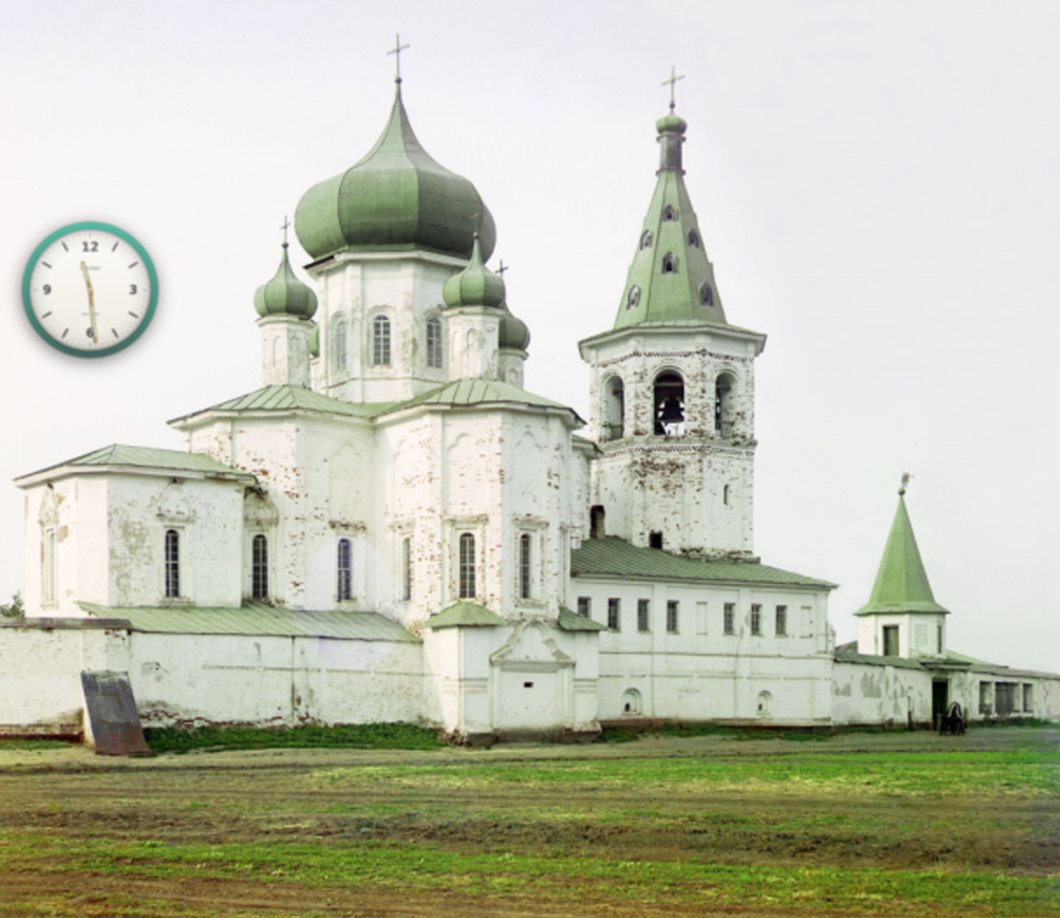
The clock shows 11.29
